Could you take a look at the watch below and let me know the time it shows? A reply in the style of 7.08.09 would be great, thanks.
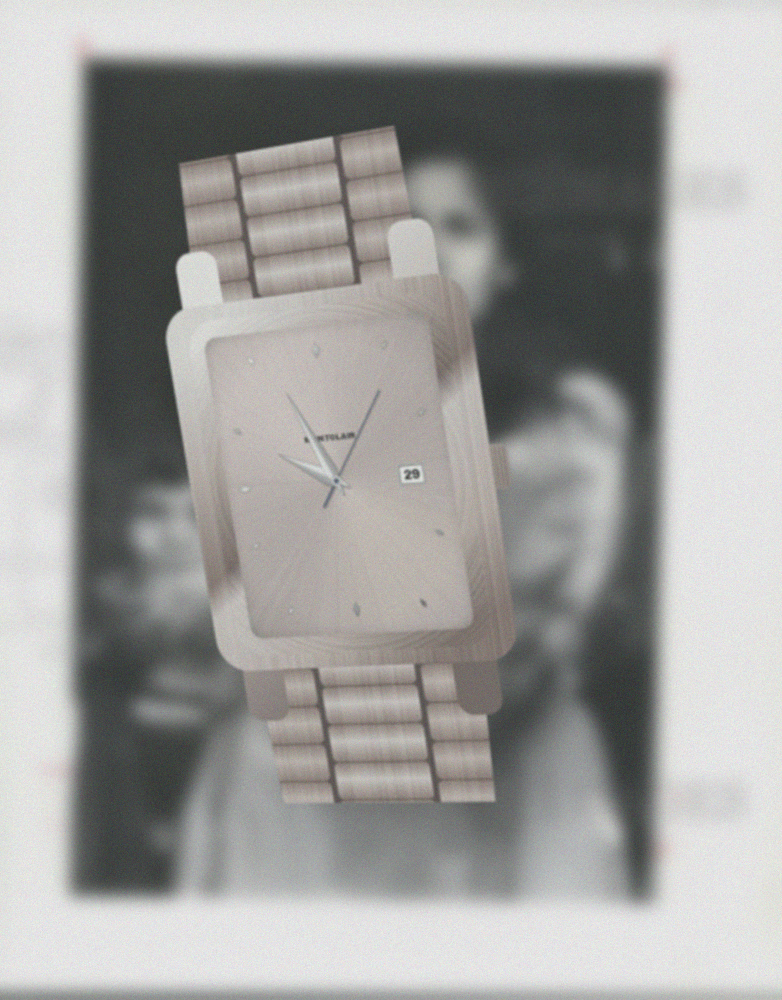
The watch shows 9.56.06
